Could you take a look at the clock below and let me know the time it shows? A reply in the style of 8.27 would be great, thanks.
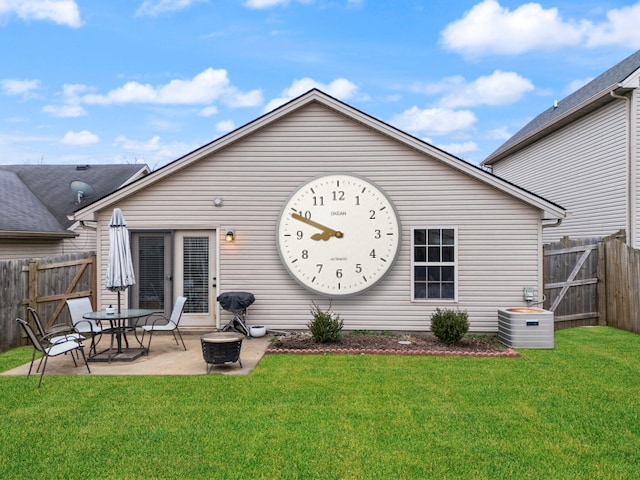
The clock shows 8.49
